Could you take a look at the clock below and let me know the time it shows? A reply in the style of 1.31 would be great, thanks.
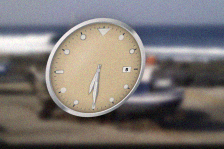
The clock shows 6.30
